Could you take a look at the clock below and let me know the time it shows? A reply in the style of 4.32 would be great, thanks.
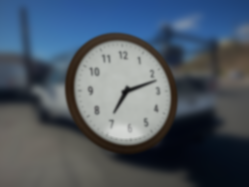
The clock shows 7.12
